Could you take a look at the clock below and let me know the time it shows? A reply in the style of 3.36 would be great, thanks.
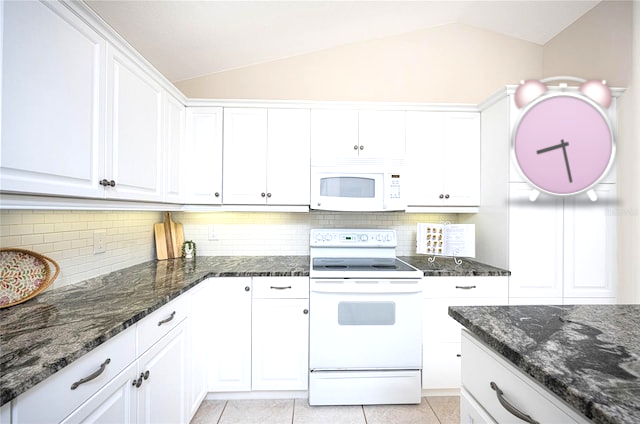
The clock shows 8.28
